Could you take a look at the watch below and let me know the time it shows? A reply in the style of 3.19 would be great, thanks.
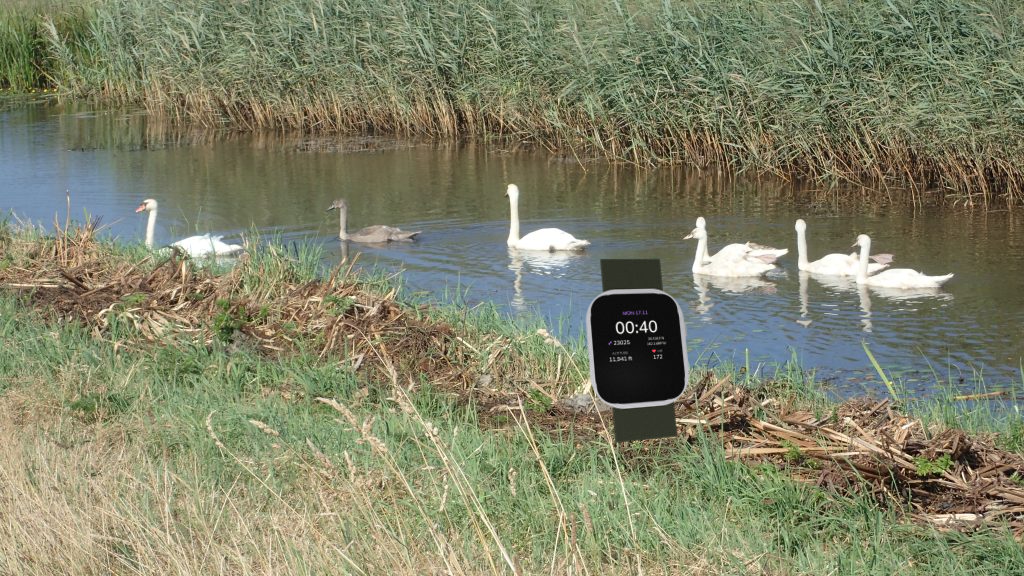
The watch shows 0.40
